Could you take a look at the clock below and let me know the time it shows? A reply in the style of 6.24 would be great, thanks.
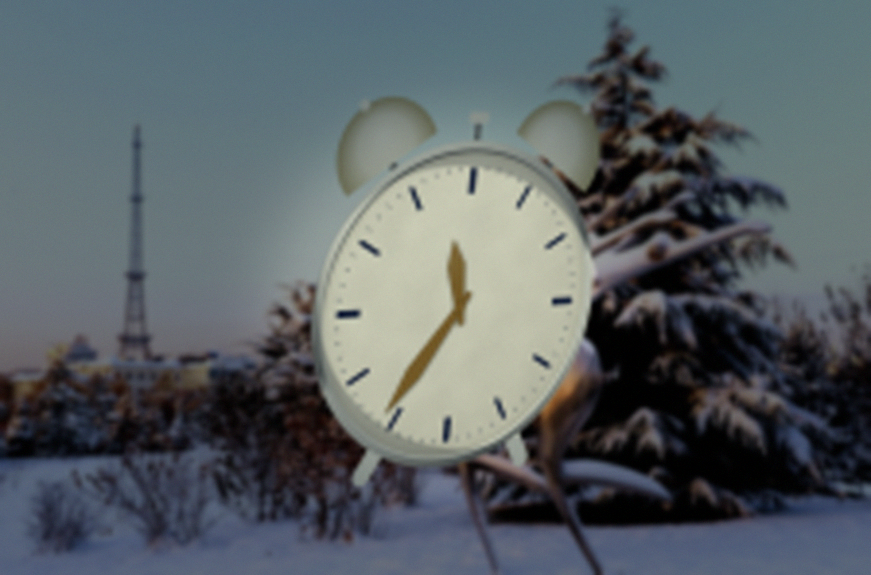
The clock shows 11.36
